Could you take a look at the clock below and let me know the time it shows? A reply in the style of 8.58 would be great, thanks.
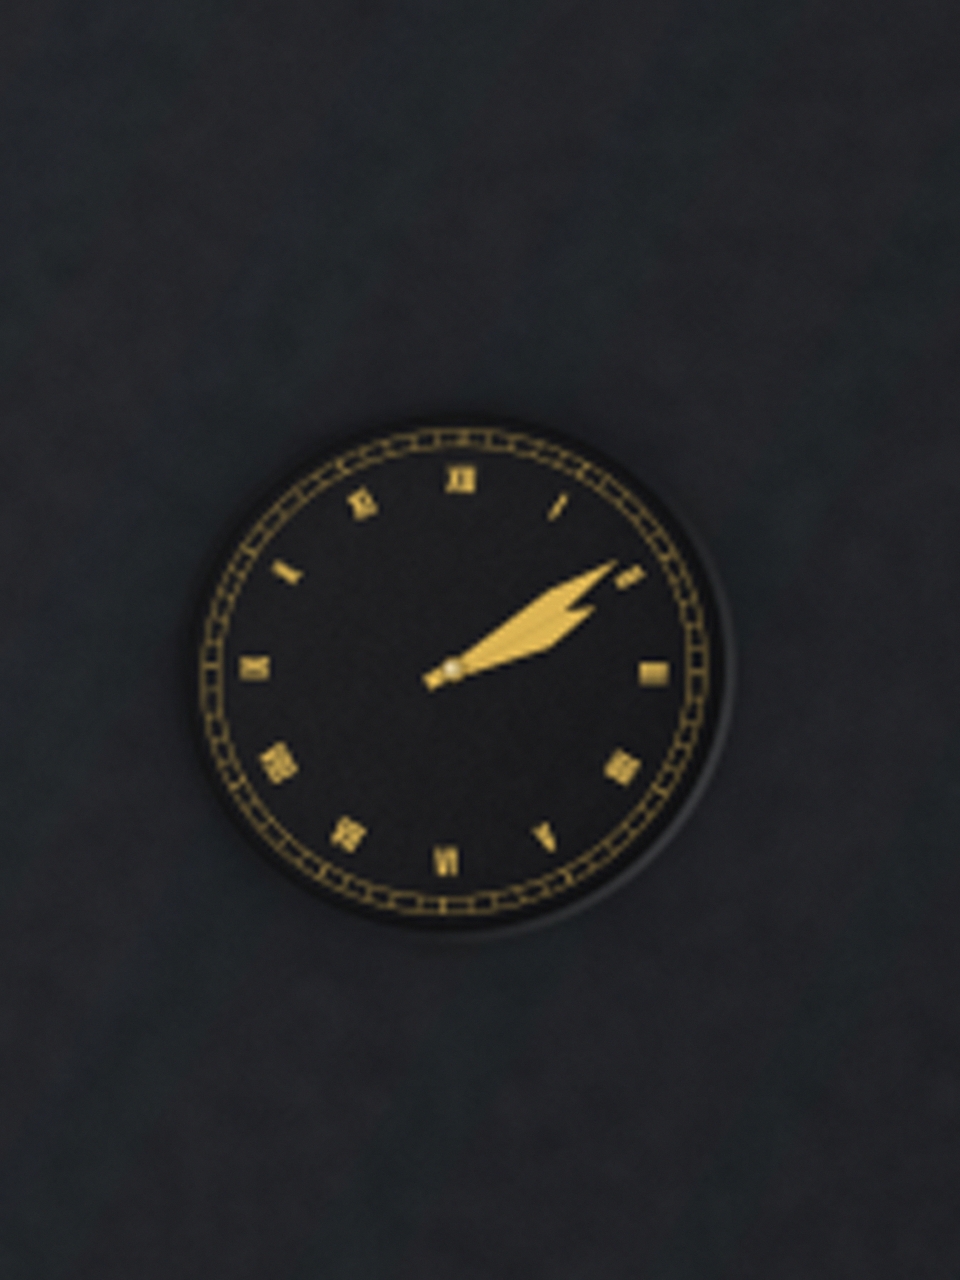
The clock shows 2.09
